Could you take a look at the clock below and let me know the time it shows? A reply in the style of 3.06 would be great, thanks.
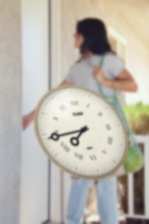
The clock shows 7.44
